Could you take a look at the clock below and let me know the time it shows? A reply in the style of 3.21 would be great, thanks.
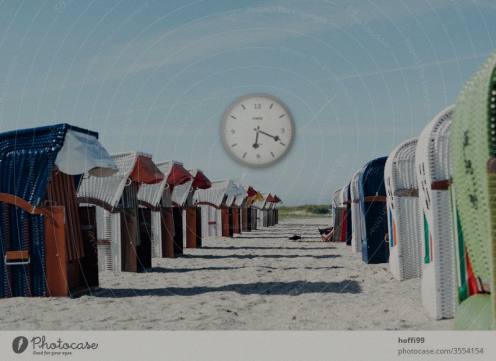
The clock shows 6.19
